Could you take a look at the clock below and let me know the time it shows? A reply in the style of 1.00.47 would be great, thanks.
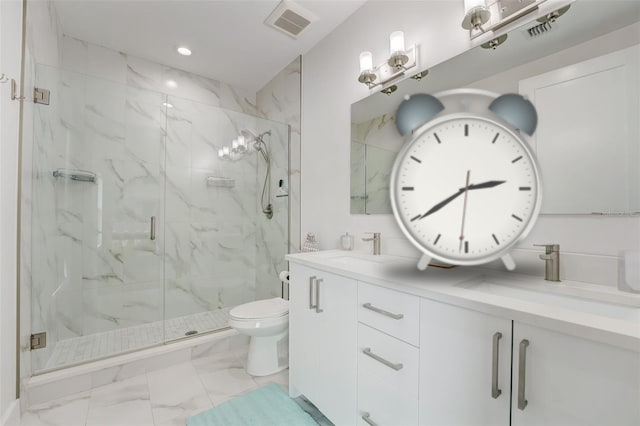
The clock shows 2.39.31
